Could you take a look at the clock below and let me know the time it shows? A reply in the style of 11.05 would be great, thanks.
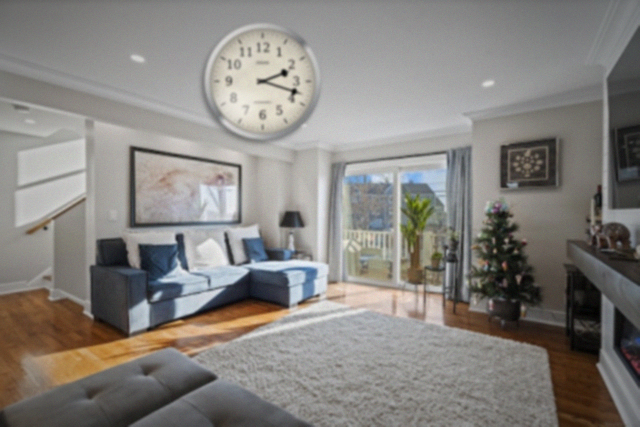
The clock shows 2.18
